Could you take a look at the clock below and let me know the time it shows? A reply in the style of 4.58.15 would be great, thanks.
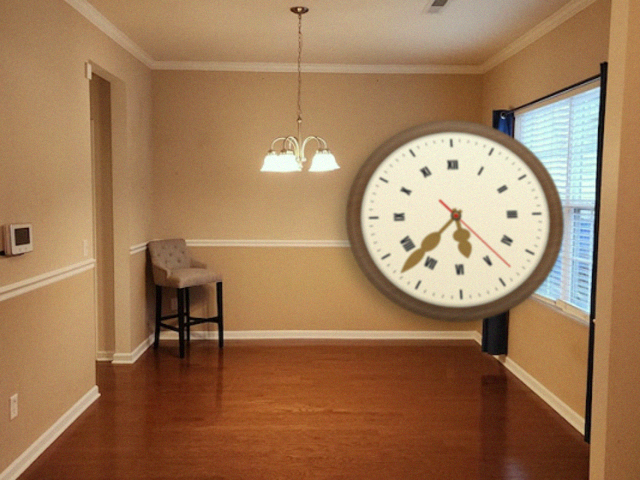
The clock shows 5.37.23
